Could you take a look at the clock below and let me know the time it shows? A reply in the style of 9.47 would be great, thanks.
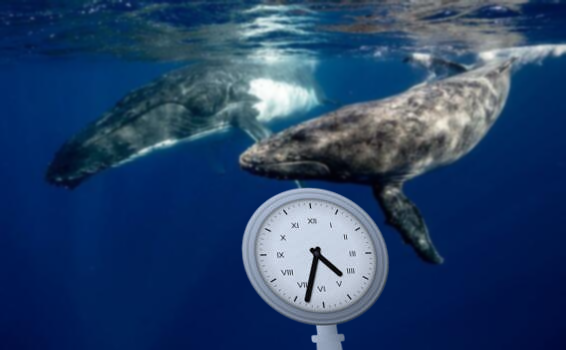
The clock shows 4.33
